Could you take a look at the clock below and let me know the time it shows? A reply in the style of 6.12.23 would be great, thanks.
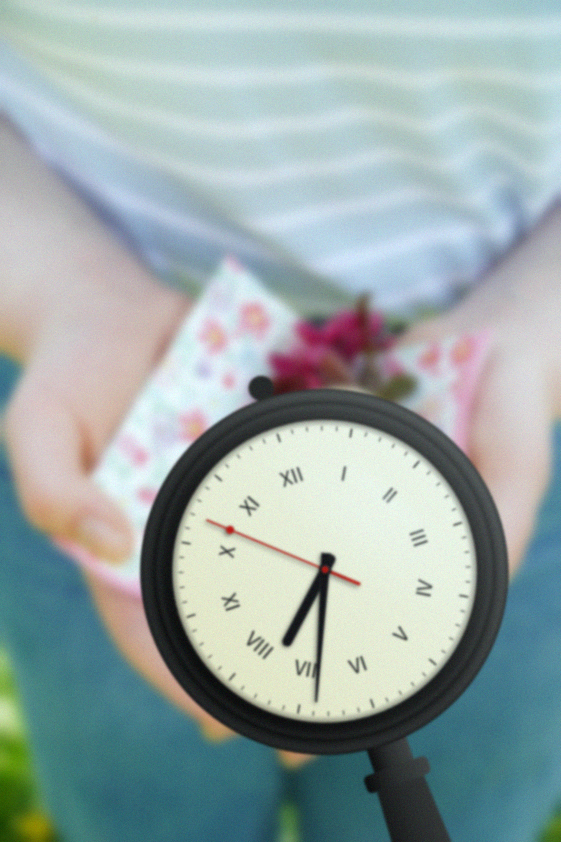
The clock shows 7.33.52
